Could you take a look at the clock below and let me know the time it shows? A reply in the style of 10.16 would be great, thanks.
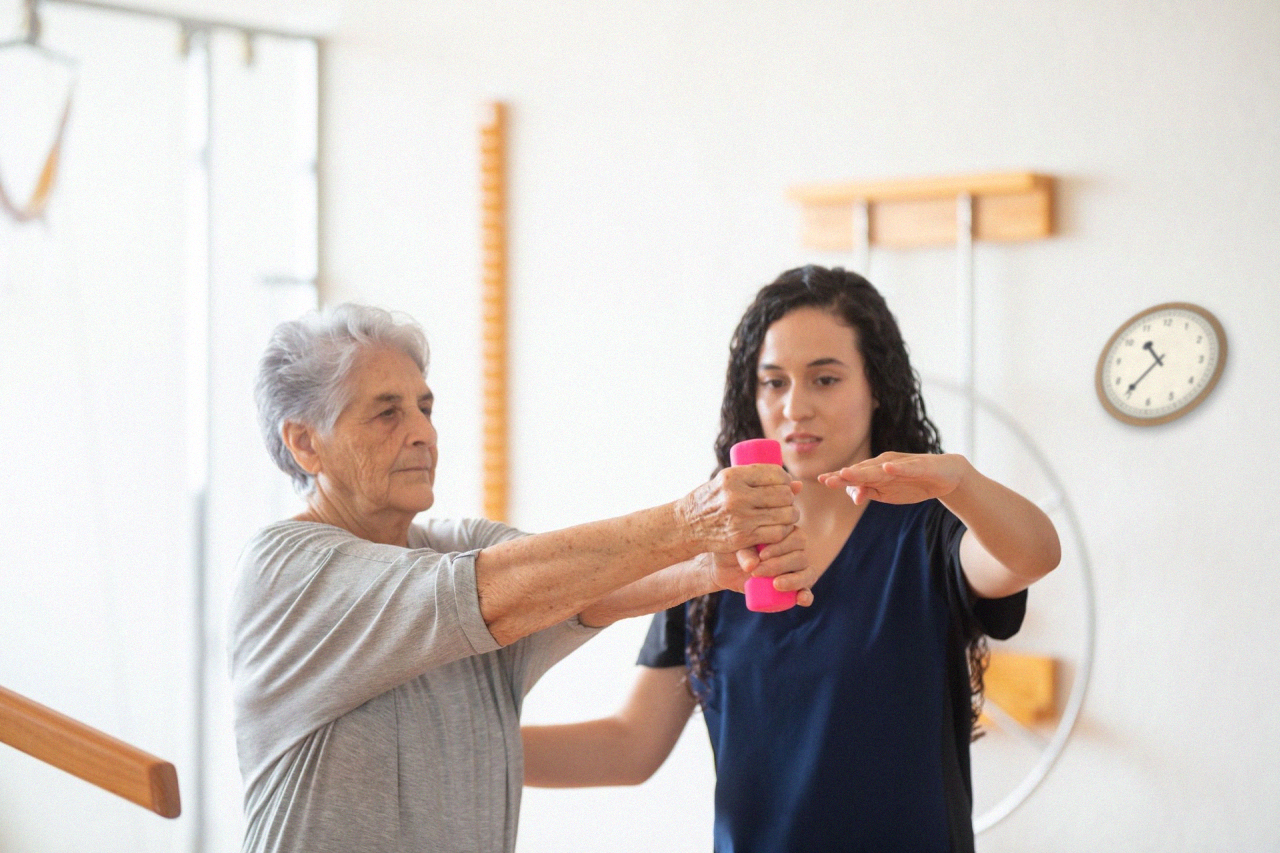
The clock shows 10.36
